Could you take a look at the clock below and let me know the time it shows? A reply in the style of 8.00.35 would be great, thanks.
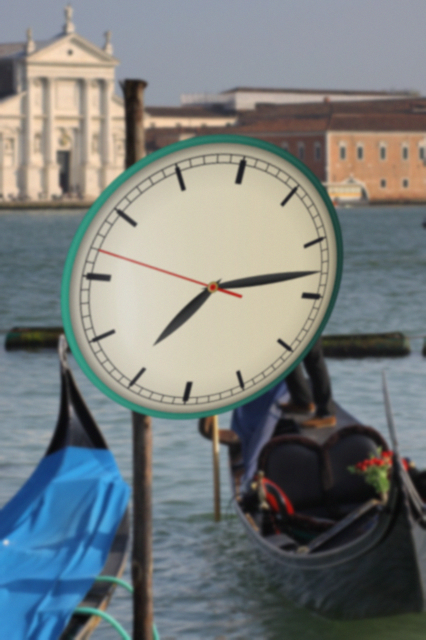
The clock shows 7.12.47
